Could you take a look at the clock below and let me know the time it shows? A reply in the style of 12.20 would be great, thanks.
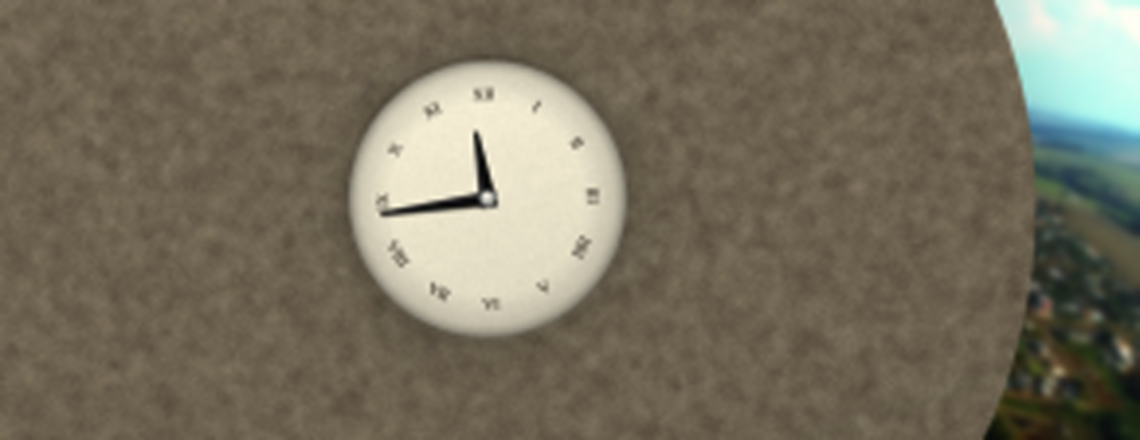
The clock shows 11.44
